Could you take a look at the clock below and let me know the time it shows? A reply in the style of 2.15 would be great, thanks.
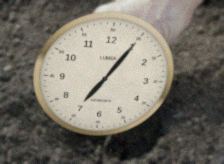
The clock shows 7.05
